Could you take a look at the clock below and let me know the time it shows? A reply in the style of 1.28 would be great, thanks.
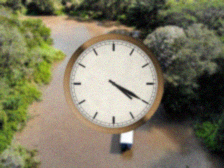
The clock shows 4.20
